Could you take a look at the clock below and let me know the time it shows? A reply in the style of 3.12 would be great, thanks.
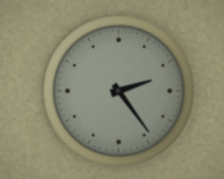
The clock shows 2.24
